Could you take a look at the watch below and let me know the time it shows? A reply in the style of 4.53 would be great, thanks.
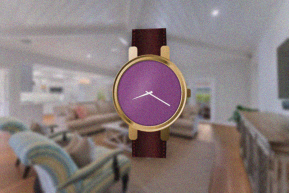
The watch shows 8.20
